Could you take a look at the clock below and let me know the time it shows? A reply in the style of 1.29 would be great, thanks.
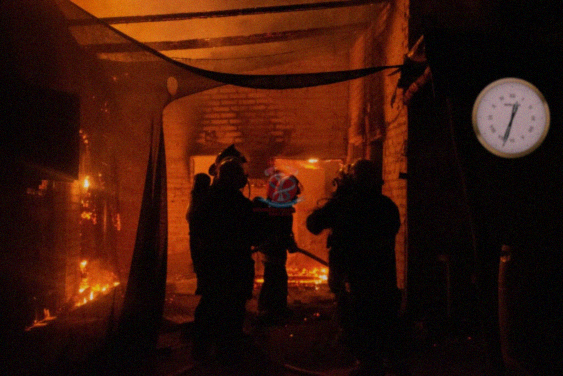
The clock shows 12.33
